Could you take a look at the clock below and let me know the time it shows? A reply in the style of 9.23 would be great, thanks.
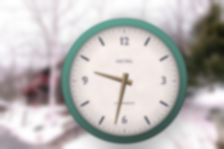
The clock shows 9.32
